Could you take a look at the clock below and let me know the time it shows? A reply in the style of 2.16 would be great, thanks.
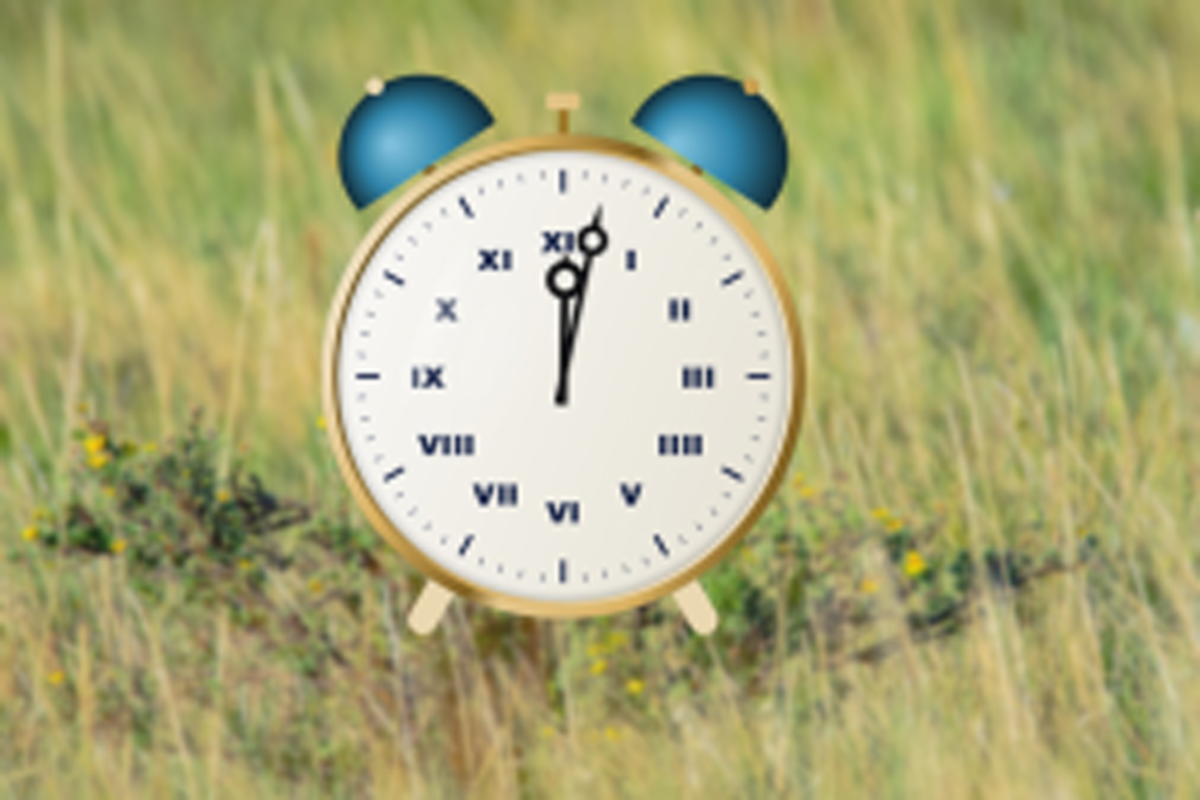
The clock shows 12.02
